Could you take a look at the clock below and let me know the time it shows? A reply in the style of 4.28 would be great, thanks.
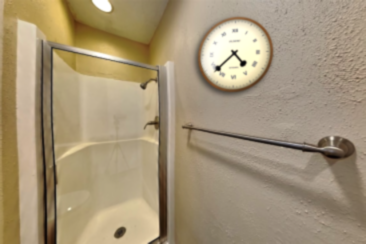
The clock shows 4.38
